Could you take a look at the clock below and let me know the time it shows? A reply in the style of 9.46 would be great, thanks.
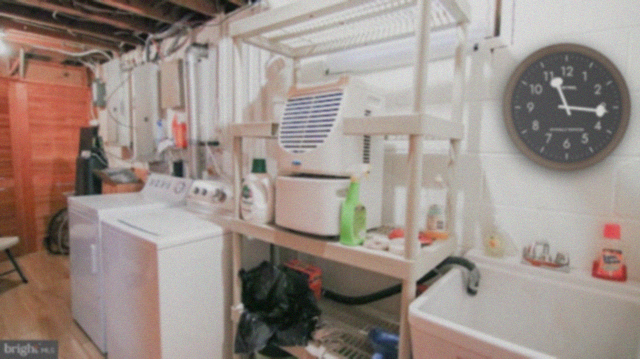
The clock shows 11.16
